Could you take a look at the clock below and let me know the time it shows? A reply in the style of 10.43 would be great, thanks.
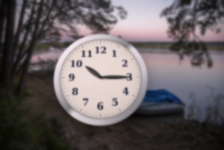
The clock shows 10.15
